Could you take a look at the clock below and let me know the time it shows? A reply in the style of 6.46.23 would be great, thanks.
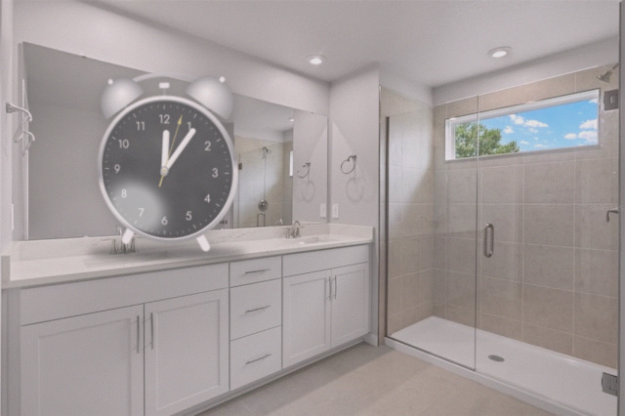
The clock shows 12.06.03
